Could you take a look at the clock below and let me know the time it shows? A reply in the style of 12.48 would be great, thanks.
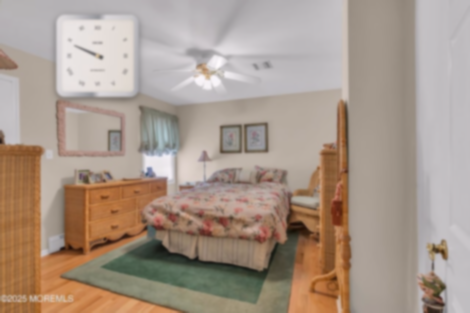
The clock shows 9.49
